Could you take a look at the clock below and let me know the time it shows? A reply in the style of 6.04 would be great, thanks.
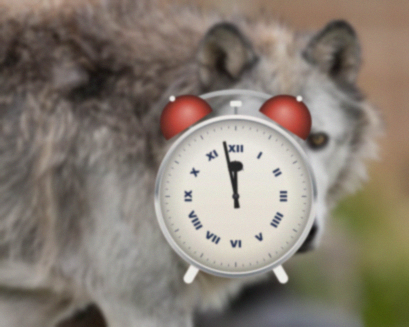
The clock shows 11.58
